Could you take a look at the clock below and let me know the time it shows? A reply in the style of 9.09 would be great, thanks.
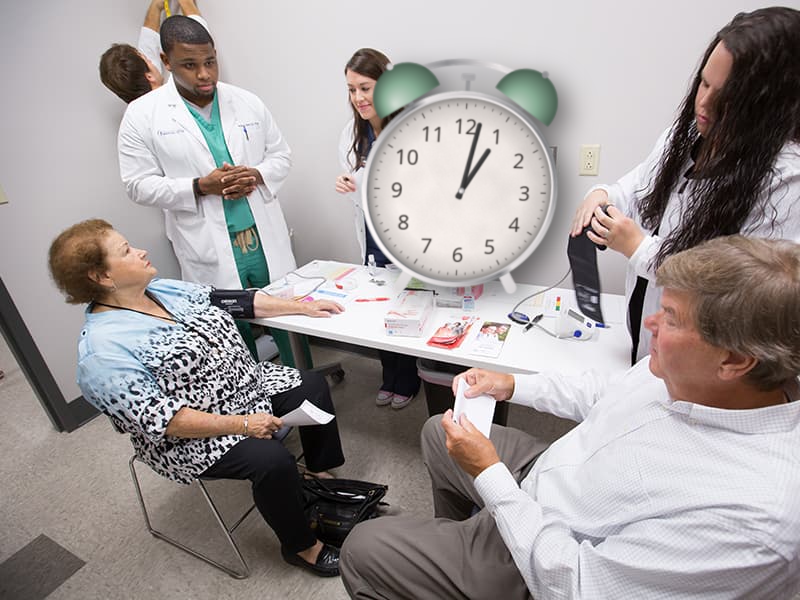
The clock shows 1.02
